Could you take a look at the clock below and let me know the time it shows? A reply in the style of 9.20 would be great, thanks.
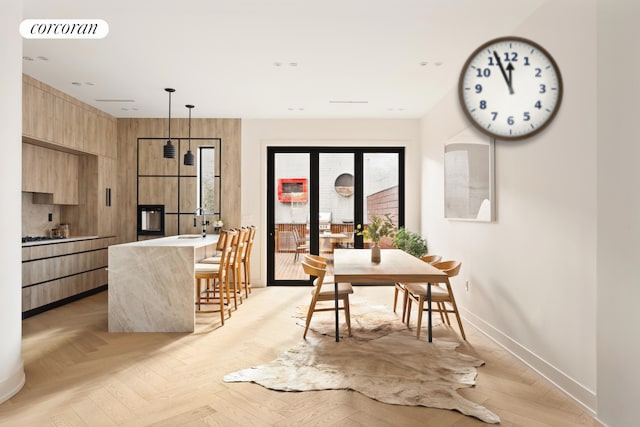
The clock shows 11.56
